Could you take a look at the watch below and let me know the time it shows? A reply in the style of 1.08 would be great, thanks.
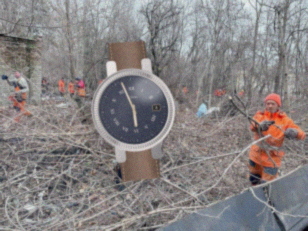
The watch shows 5.57
